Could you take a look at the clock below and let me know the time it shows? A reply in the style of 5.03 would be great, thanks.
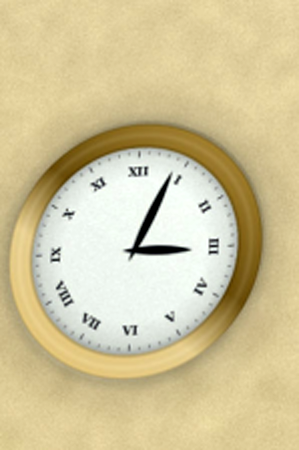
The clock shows 3.04
